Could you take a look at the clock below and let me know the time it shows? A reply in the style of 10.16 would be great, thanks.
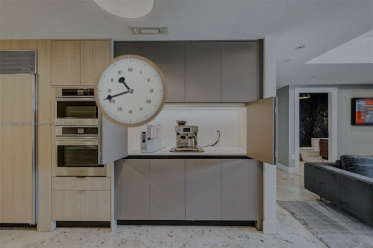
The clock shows 10.42
